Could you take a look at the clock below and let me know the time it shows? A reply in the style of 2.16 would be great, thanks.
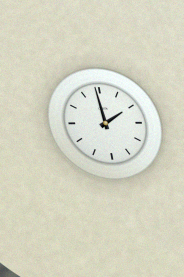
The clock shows 1.59
